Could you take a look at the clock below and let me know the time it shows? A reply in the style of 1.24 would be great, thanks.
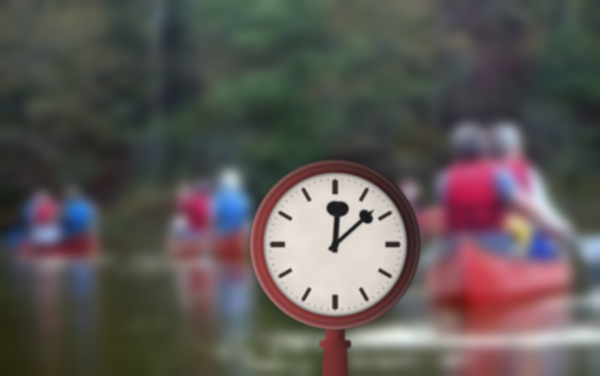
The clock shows 12.08
